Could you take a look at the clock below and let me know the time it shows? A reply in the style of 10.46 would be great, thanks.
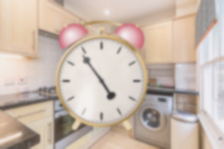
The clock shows 4.54
